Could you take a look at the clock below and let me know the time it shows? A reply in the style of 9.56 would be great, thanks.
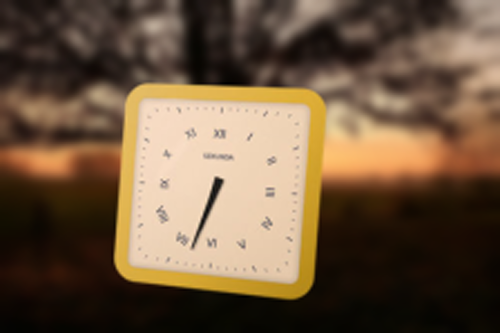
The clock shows 6.33
